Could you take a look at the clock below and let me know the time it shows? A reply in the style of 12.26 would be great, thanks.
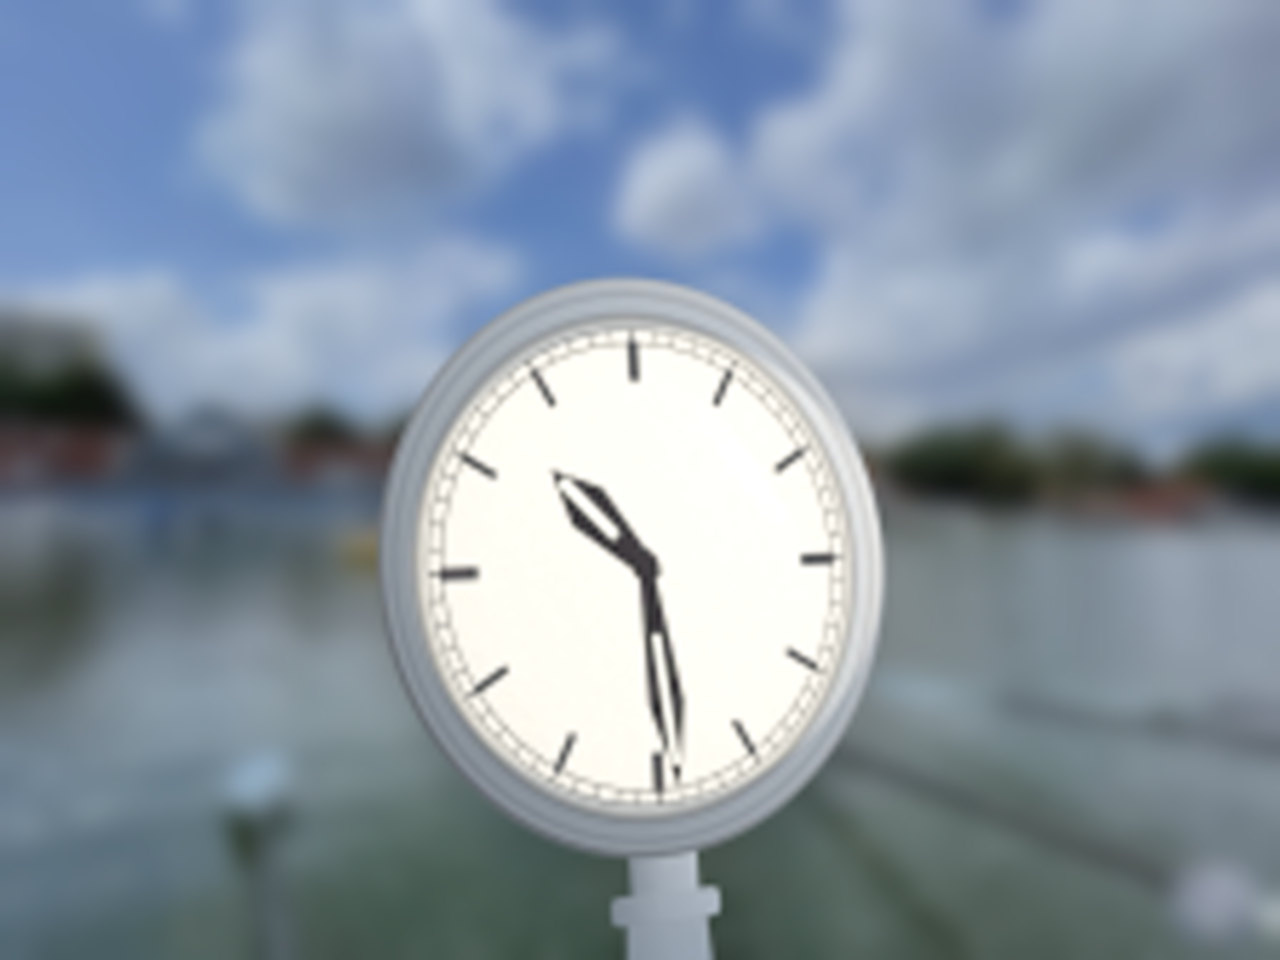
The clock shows 10.29
